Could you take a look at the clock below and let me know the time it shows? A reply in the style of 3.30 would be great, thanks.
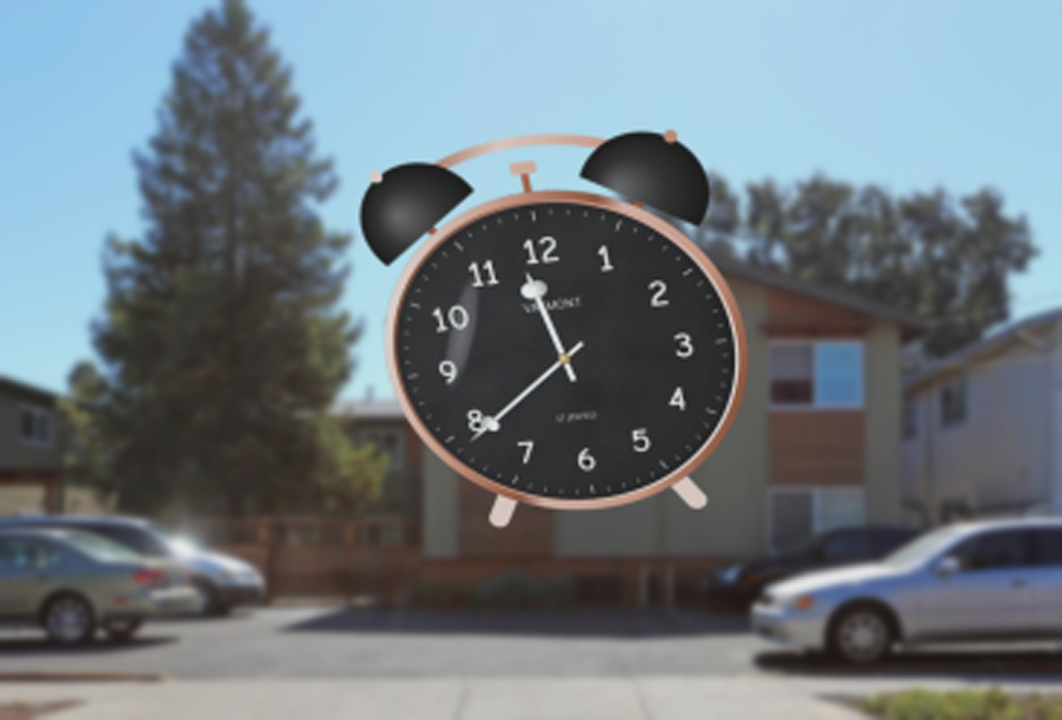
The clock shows 11.39
